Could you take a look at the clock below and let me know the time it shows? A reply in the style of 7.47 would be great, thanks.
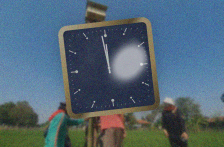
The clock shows 11.59
